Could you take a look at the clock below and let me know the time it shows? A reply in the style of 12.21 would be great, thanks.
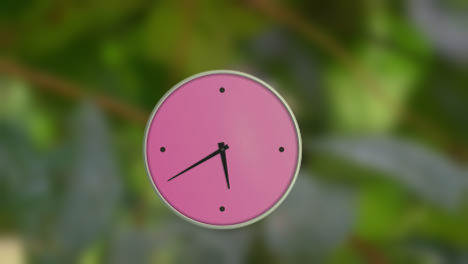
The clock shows 5.40
